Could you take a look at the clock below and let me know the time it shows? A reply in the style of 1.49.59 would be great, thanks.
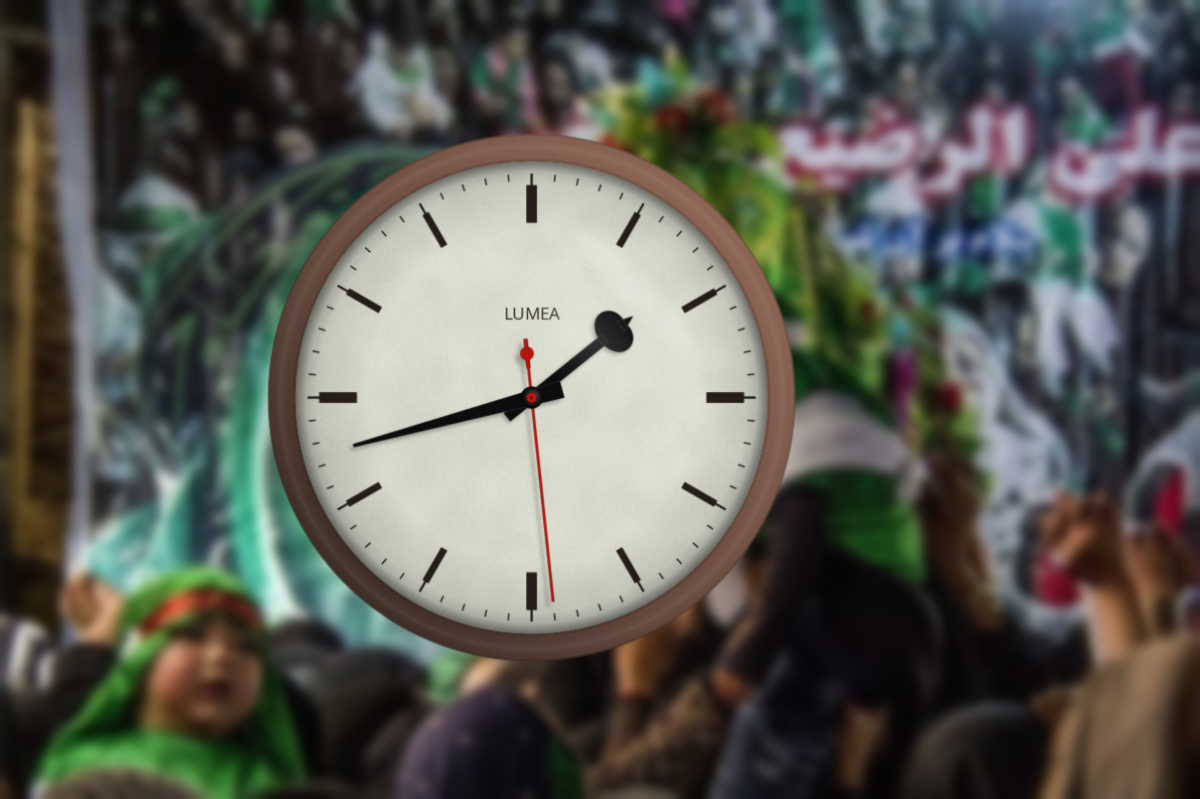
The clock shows 1.42.29
